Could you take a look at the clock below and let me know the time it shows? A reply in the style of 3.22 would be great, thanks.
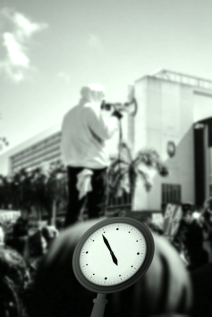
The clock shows 4.54
